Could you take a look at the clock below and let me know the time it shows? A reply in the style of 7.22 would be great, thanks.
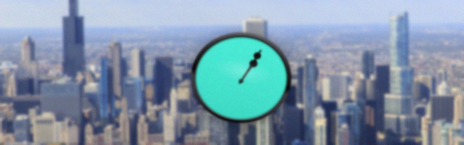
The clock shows 1.05
